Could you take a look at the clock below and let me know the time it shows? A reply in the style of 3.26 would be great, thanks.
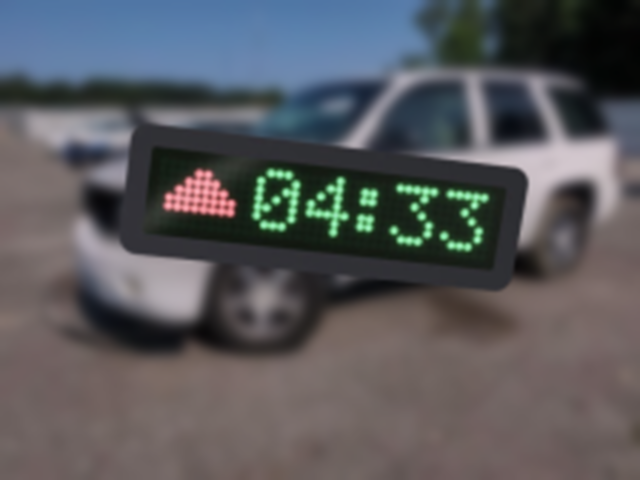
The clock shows 4.33
